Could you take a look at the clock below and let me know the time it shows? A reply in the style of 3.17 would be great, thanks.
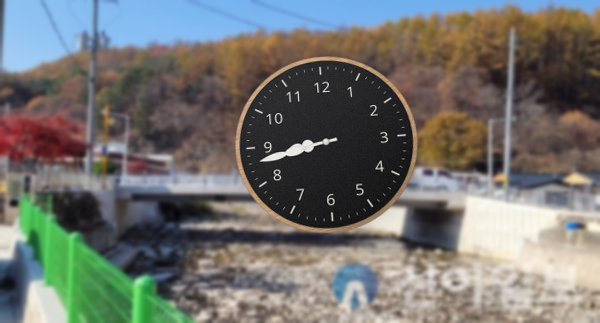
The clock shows 8.43
